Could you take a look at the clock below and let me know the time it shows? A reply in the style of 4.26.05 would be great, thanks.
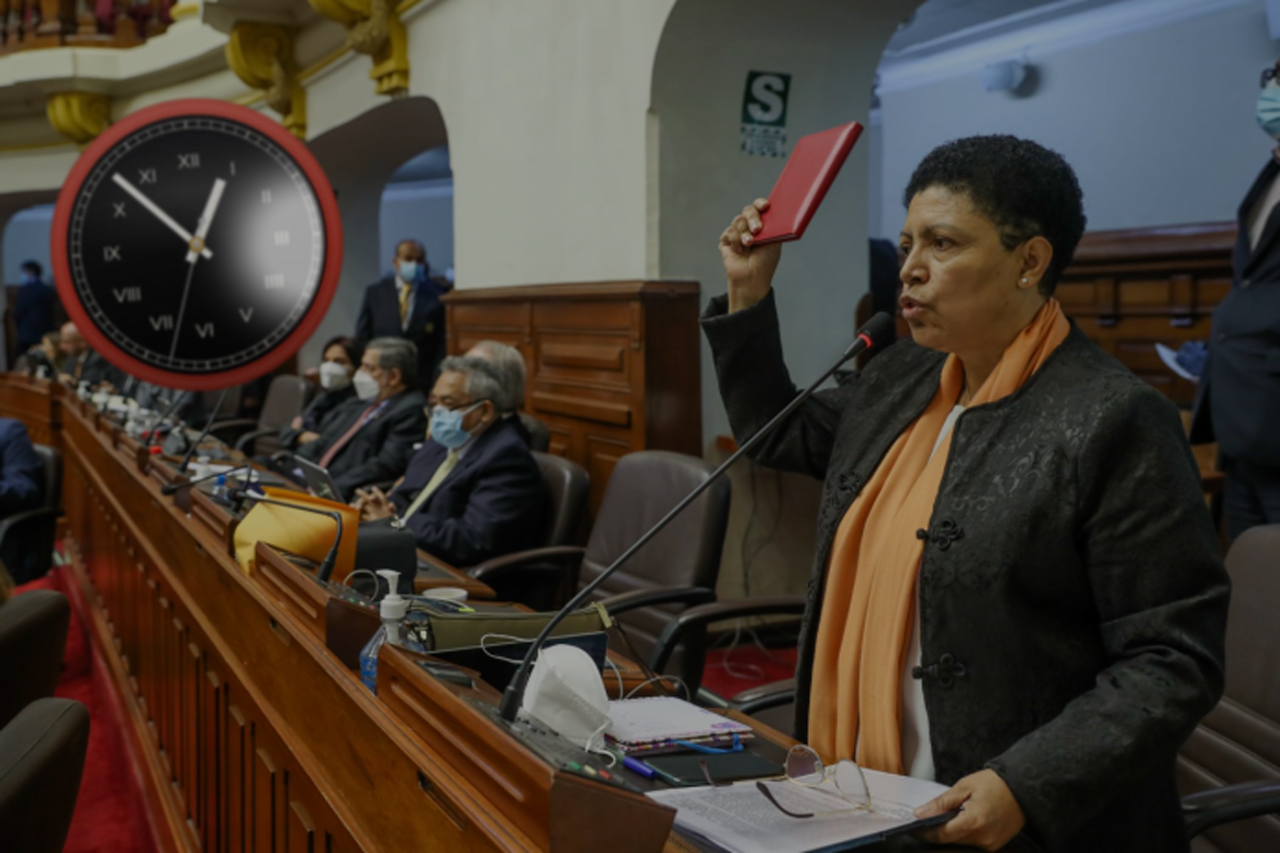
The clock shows 12.52.33
